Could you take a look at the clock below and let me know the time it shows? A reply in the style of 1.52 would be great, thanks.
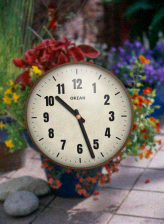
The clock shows 10.27
